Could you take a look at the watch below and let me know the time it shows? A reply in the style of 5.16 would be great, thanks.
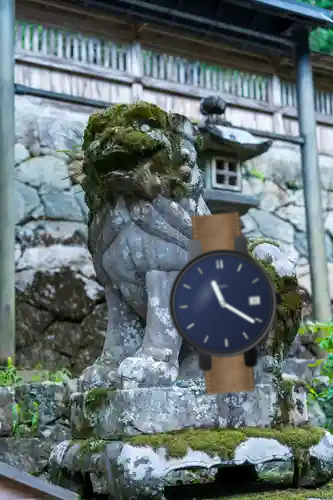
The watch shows 11.21
